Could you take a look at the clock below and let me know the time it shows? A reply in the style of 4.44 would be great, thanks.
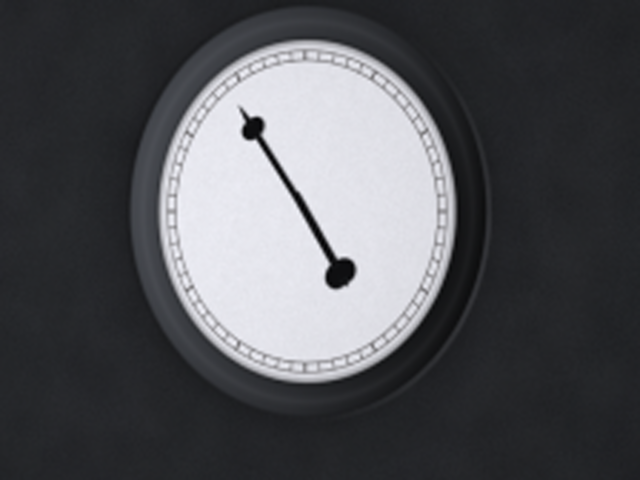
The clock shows 4.54
